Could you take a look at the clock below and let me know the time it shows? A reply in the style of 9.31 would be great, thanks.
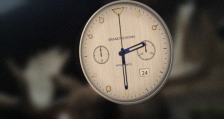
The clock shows 2.30
